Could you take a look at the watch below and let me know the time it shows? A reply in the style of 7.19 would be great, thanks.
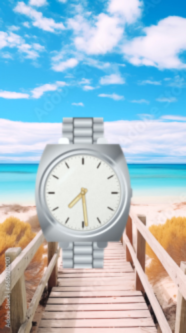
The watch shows 7.29
